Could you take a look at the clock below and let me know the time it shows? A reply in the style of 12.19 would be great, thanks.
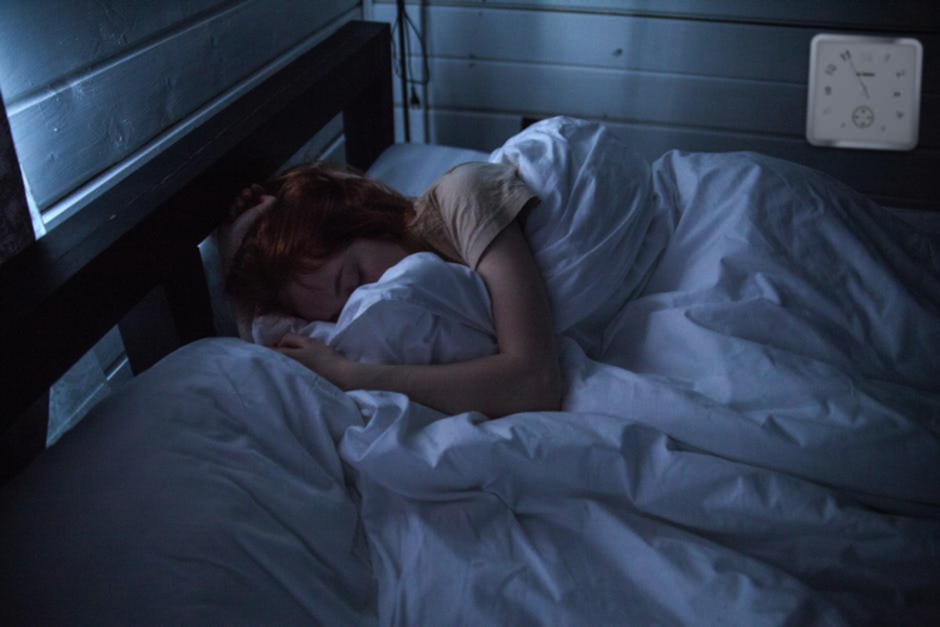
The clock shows 10.55
